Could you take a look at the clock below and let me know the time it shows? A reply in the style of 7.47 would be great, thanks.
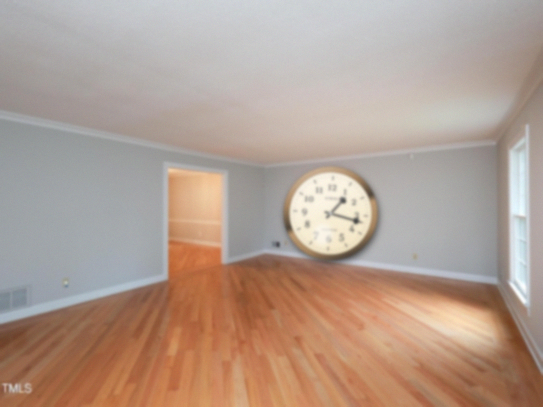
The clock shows 1.17
